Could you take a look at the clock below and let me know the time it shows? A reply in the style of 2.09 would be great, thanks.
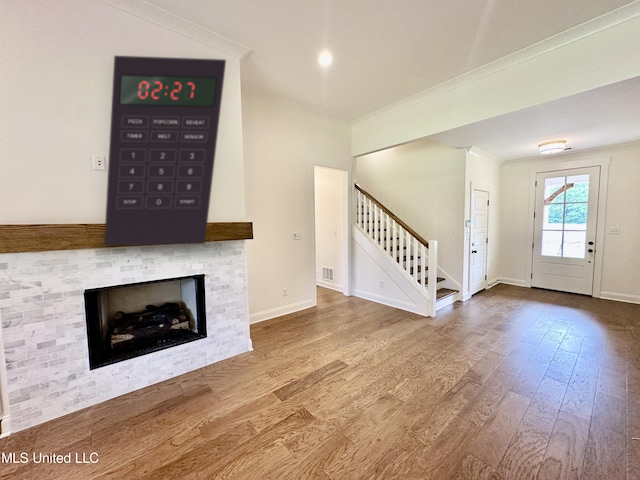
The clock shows 2.27
